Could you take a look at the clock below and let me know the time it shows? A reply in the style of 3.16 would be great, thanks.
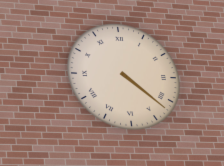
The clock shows 4.22
